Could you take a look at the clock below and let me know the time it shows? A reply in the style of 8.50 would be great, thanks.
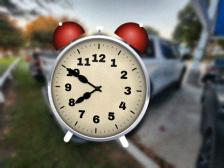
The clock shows 7.50
